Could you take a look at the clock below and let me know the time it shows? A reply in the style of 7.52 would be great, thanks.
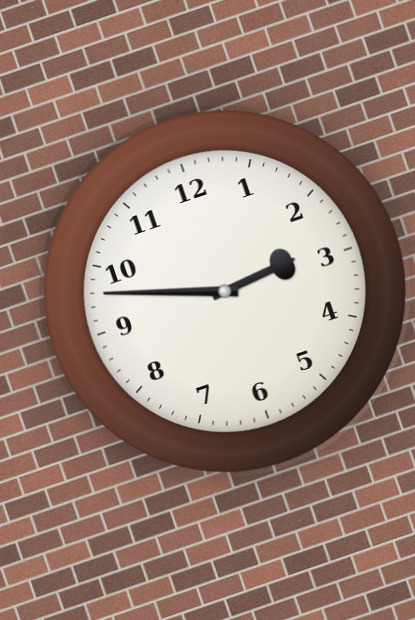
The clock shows 2.48
